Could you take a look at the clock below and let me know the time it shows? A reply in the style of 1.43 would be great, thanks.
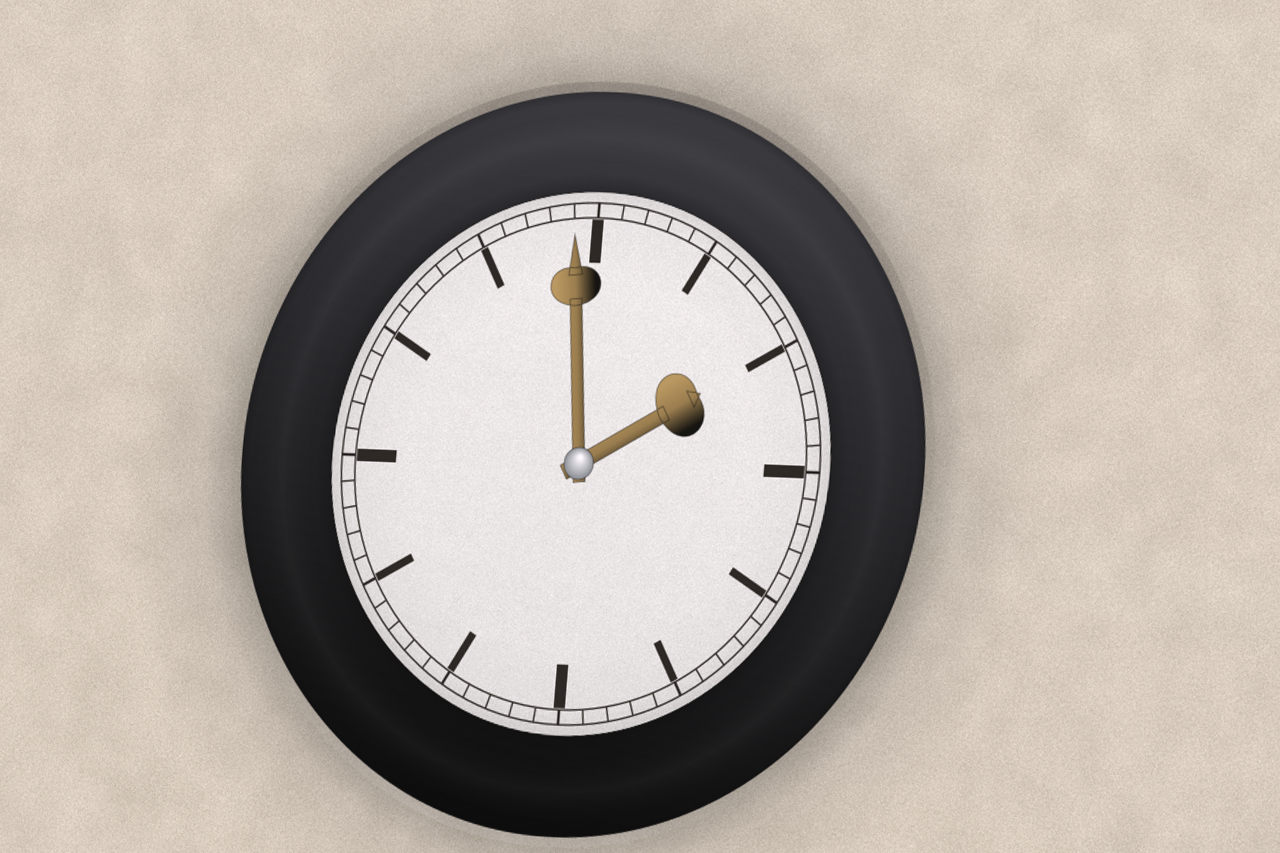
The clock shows 1.59
